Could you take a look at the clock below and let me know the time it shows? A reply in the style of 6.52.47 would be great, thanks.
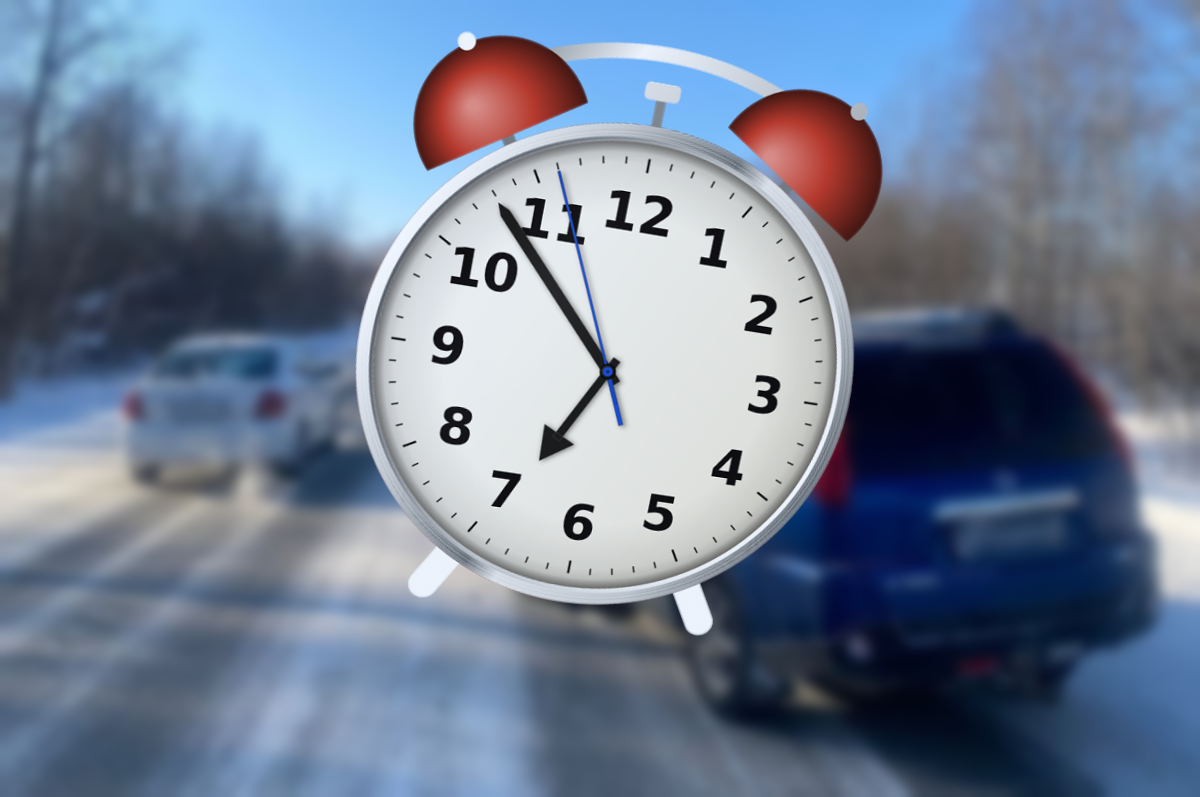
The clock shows 6.52.56
